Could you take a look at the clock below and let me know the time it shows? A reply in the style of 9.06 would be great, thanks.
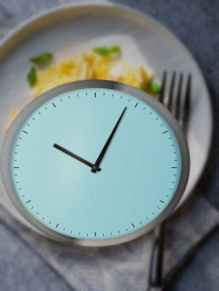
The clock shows 10.04
